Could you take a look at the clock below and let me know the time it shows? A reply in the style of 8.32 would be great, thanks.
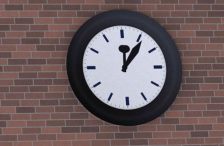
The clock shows 12.06
